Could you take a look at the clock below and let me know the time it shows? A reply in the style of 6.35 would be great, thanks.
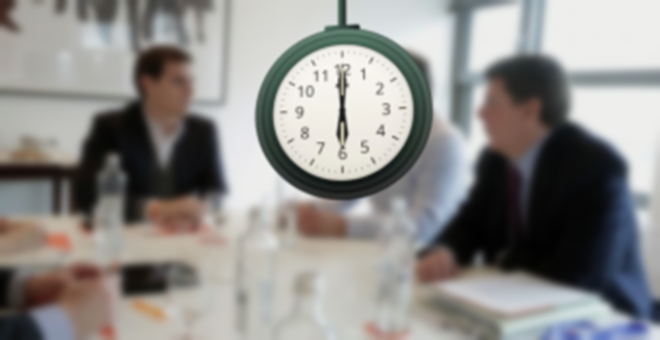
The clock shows 6.00
